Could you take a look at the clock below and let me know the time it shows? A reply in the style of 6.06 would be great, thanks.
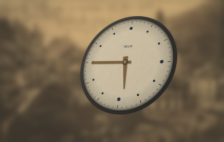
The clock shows 5.45
